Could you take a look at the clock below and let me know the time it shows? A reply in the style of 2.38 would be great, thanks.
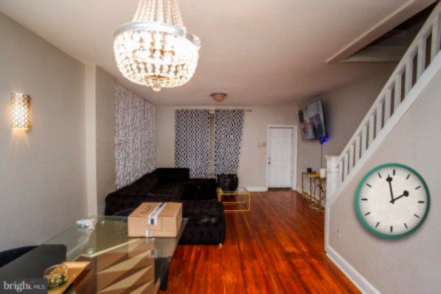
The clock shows 1.58
